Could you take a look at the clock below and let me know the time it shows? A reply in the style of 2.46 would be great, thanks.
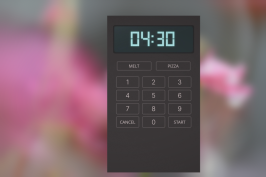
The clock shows 4.30
